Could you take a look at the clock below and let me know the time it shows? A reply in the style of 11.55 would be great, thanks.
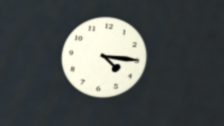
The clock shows 4.15
